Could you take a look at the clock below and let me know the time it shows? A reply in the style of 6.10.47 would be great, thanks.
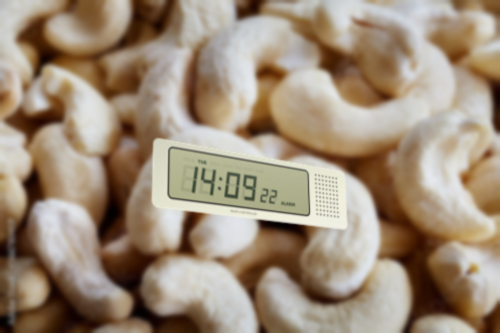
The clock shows 14.09.22
